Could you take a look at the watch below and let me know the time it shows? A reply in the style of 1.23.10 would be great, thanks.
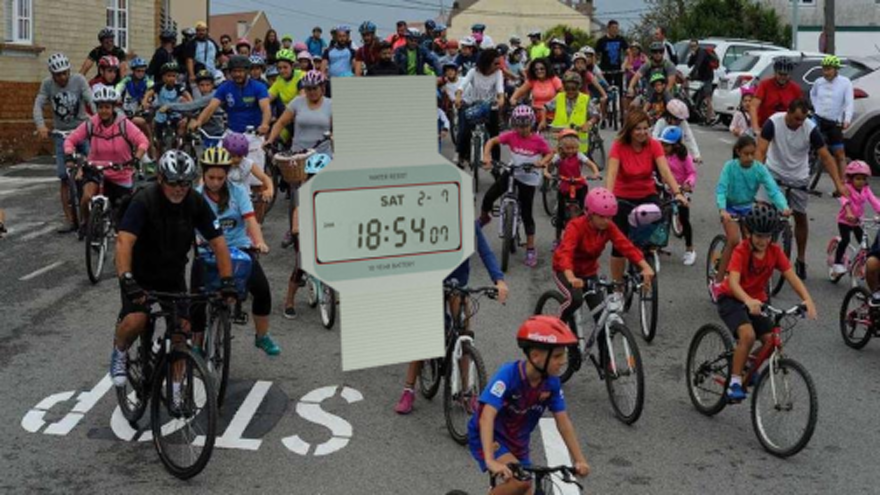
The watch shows 18.54.07
